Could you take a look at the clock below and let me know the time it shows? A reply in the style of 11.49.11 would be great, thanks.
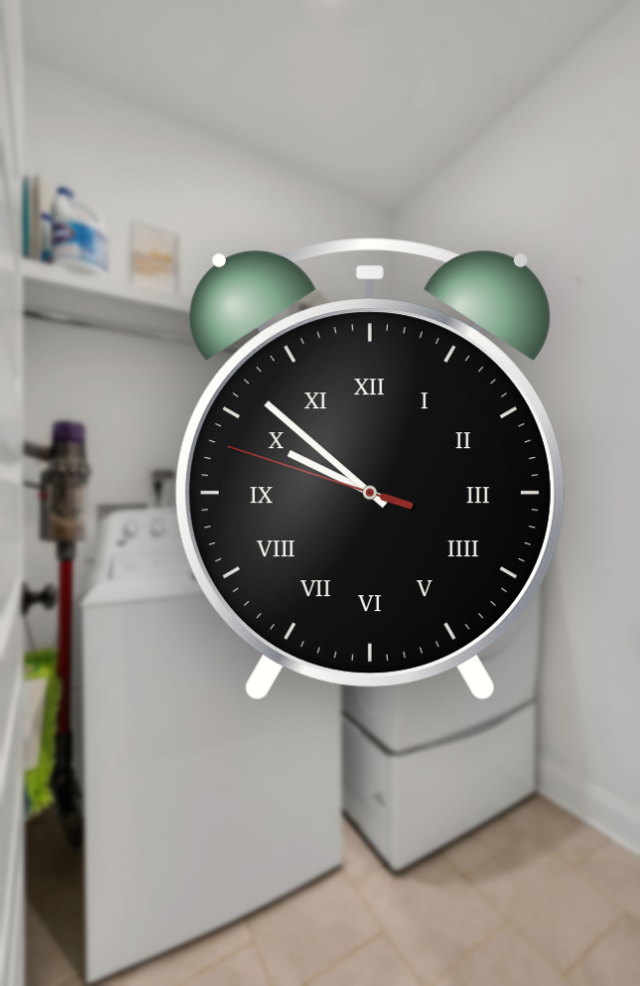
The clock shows 9.51.48
